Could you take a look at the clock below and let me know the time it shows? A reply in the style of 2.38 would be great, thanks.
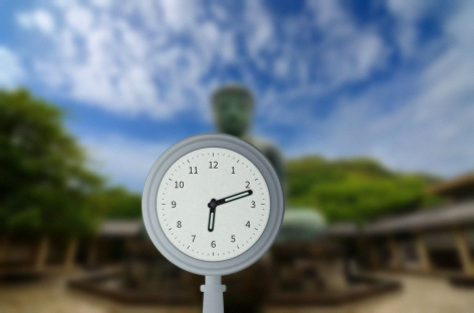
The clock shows 6.12
